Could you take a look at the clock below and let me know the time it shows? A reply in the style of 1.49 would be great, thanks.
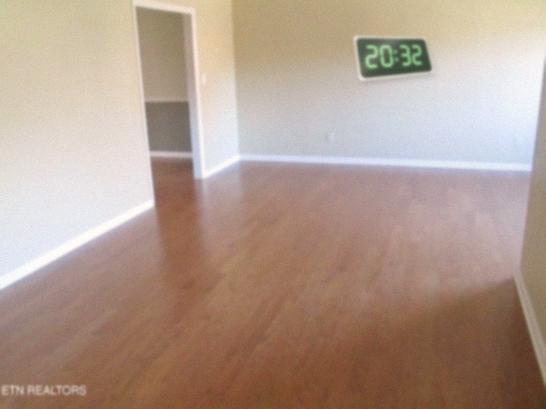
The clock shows 20.32
